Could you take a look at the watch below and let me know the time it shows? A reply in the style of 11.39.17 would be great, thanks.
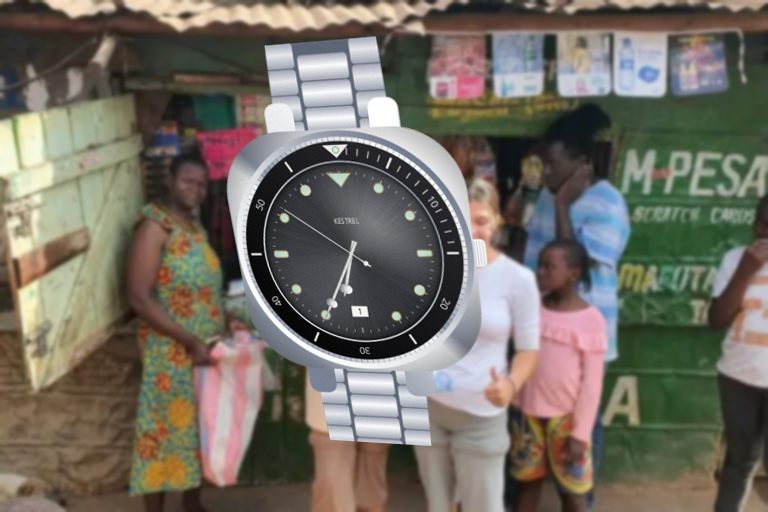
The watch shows 6.34.51
